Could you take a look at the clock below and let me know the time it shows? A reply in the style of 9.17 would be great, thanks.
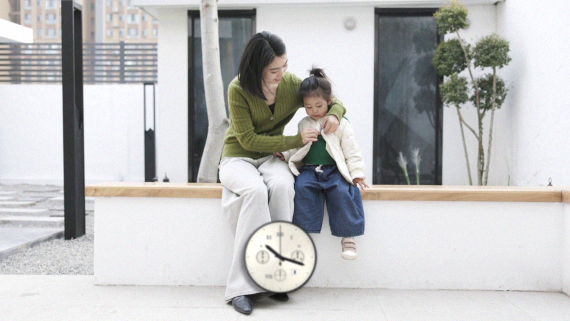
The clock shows 10.18
